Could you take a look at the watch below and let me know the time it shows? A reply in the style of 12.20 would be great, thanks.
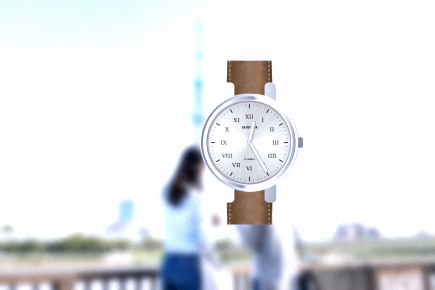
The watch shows 12.25
